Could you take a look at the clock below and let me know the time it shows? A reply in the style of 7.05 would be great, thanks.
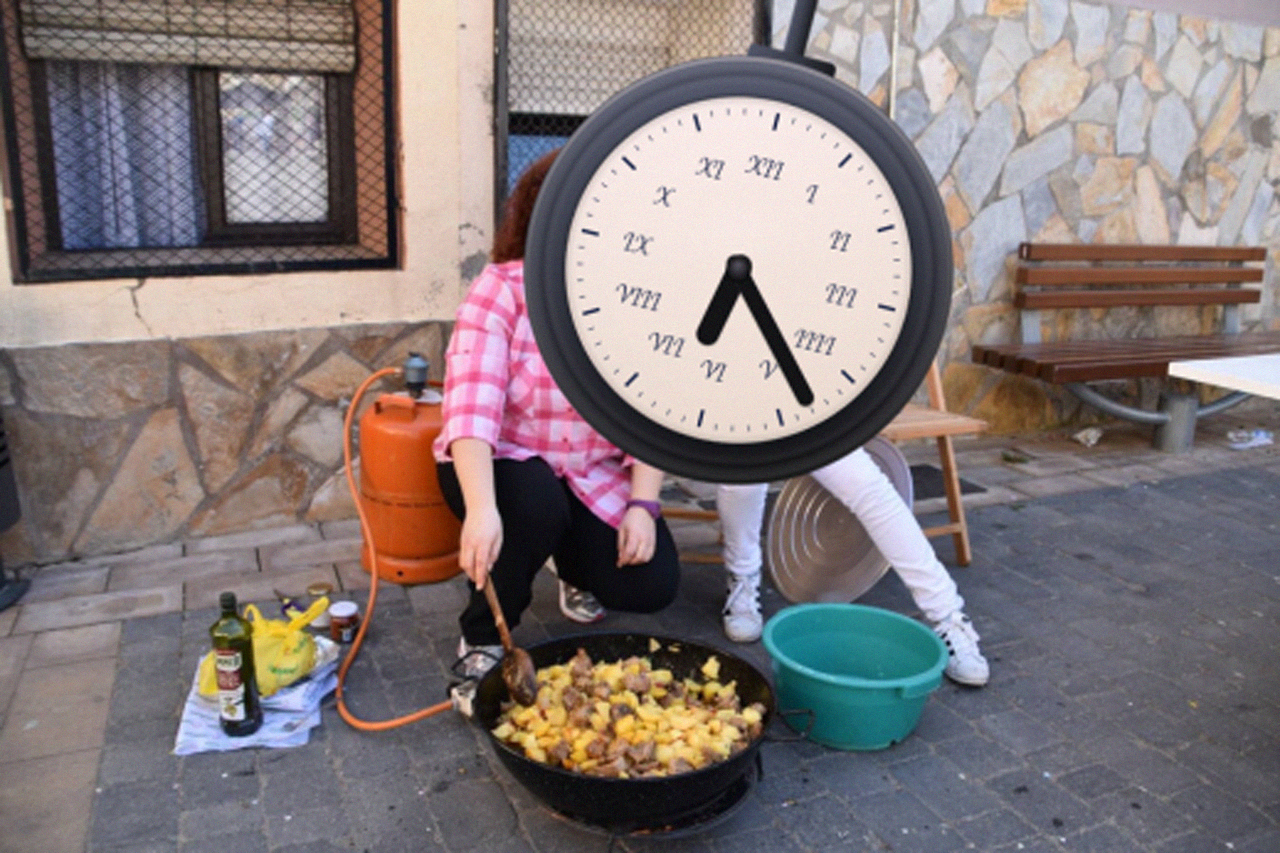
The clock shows 6.23
